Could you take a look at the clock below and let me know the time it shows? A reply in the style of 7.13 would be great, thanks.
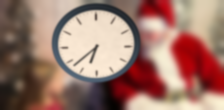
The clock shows 6.38
